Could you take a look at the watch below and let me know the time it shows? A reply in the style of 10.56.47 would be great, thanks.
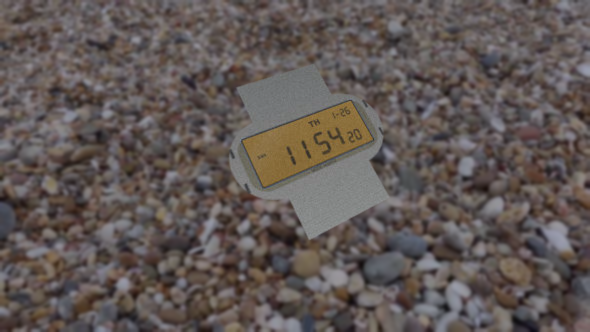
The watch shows 11.54.20
